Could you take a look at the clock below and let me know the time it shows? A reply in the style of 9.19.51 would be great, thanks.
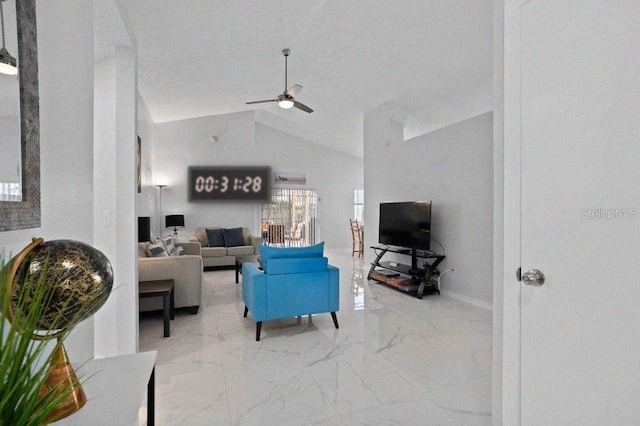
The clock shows 0.31.28
